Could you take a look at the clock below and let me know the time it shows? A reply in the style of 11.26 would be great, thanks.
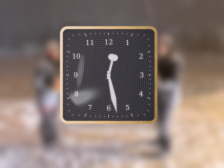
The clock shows 12.28
